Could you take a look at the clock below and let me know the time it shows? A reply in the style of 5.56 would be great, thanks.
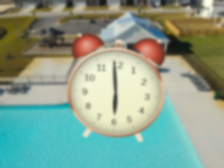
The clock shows 5.59
